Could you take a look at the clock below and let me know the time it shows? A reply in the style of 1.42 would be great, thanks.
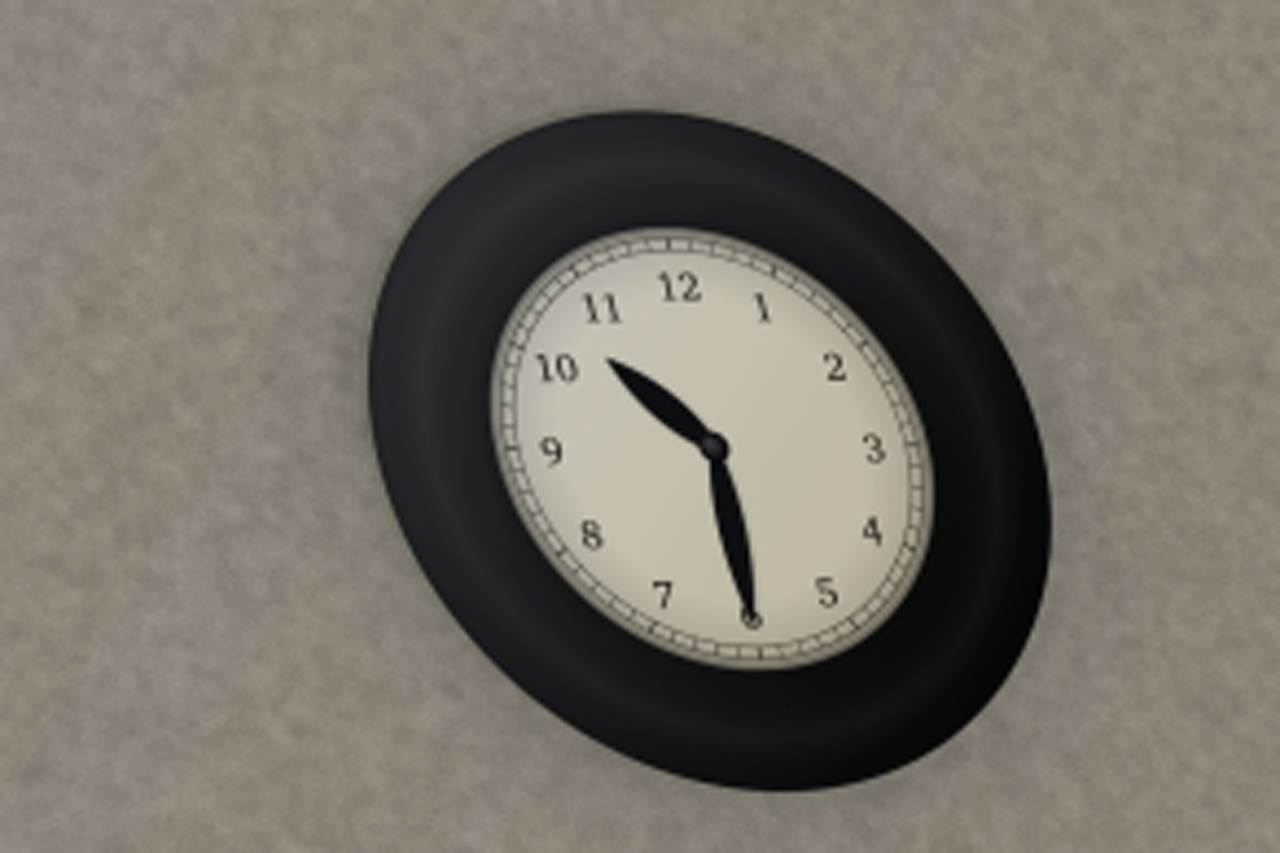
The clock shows 10.30
